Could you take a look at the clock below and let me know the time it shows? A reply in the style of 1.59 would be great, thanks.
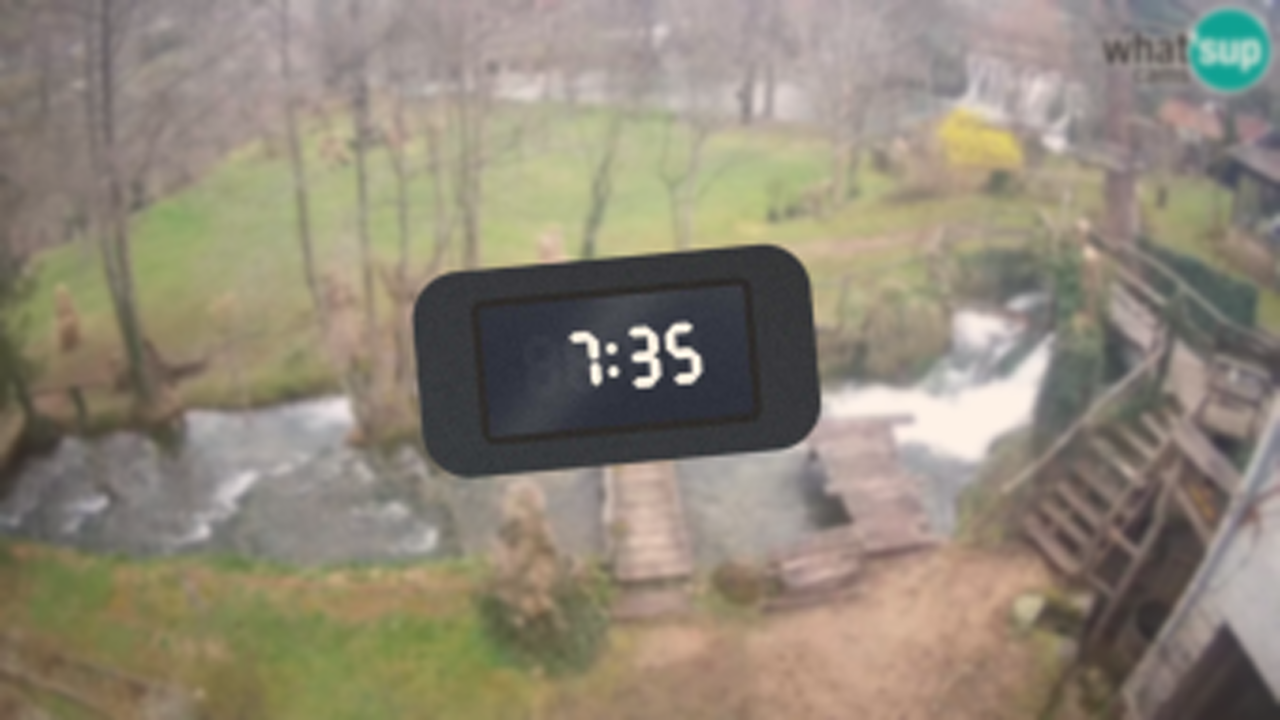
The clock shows 7.35
